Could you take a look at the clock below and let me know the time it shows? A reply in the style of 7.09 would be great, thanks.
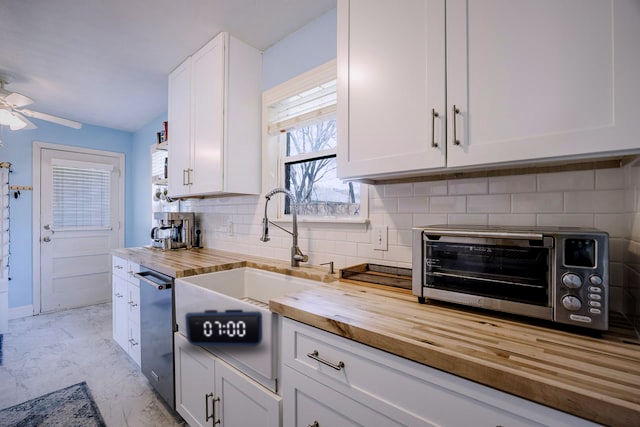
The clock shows 7.00
